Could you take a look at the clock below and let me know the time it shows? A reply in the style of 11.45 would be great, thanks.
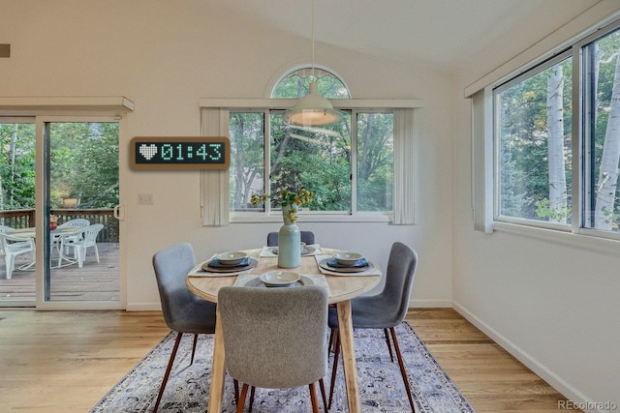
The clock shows 1.43
